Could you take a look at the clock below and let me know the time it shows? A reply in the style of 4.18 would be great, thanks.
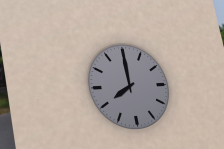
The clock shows 8.00
